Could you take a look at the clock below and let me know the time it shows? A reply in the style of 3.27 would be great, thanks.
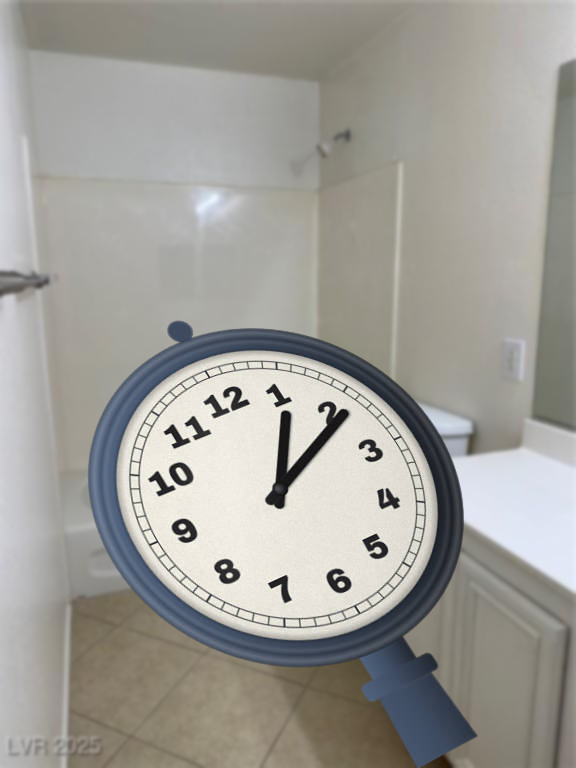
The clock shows 1.11
